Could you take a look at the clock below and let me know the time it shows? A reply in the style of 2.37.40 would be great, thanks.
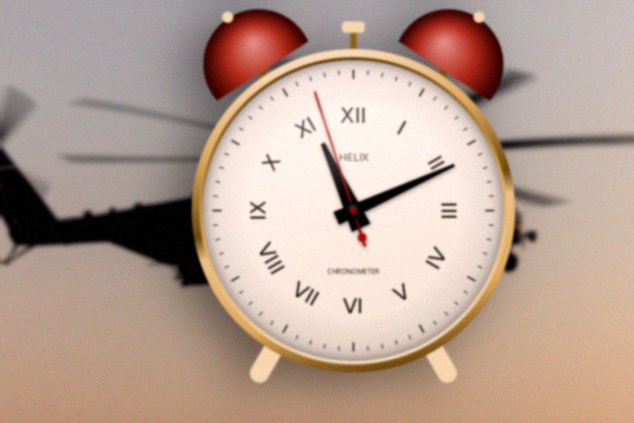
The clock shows 11.10.57
